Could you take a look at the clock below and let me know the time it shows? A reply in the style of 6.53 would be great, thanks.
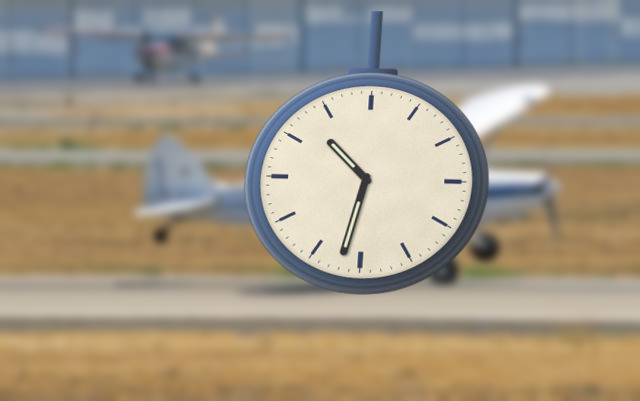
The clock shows 10.32
